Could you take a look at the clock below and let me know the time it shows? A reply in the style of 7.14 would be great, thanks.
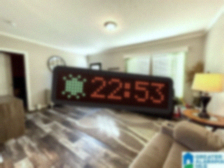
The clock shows 22.53
